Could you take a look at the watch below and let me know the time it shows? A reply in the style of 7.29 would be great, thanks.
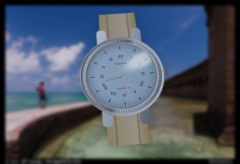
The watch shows 8.28
